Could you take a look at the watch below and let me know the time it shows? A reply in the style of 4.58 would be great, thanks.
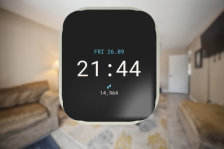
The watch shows 21.44
